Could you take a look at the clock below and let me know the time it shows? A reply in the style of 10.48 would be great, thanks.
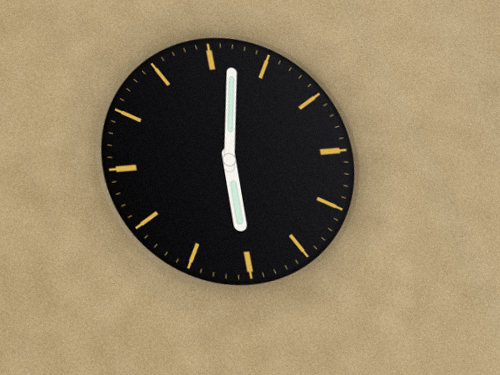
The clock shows 6.02
